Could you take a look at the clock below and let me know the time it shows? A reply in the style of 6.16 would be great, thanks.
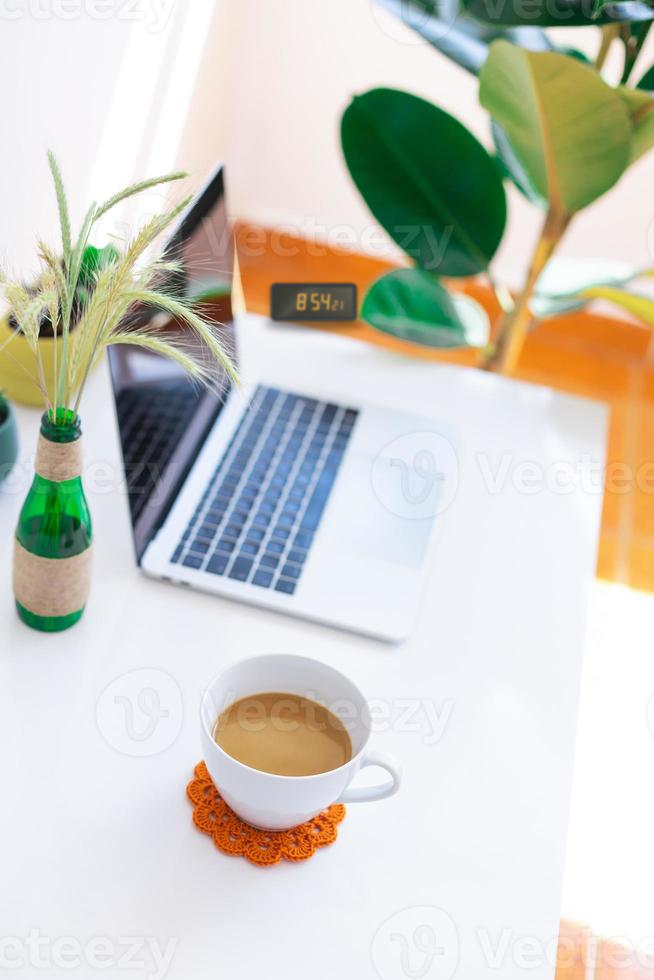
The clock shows 8.54
